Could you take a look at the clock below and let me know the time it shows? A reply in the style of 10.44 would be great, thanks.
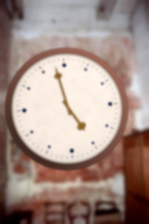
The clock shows 4.58
